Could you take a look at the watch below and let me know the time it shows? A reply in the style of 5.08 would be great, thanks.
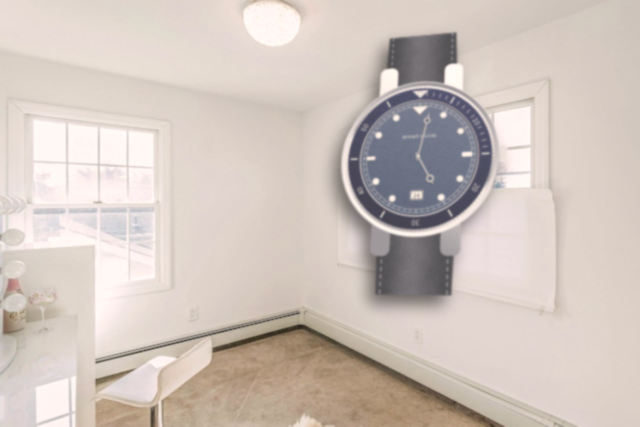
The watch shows 5.02
